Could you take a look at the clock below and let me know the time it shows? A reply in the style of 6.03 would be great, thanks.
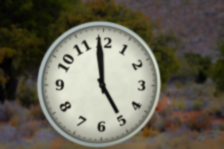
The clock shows 4.59
